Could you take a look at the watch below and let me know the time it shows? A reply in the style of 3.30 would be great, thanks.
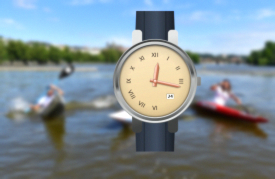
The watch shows 12.17
